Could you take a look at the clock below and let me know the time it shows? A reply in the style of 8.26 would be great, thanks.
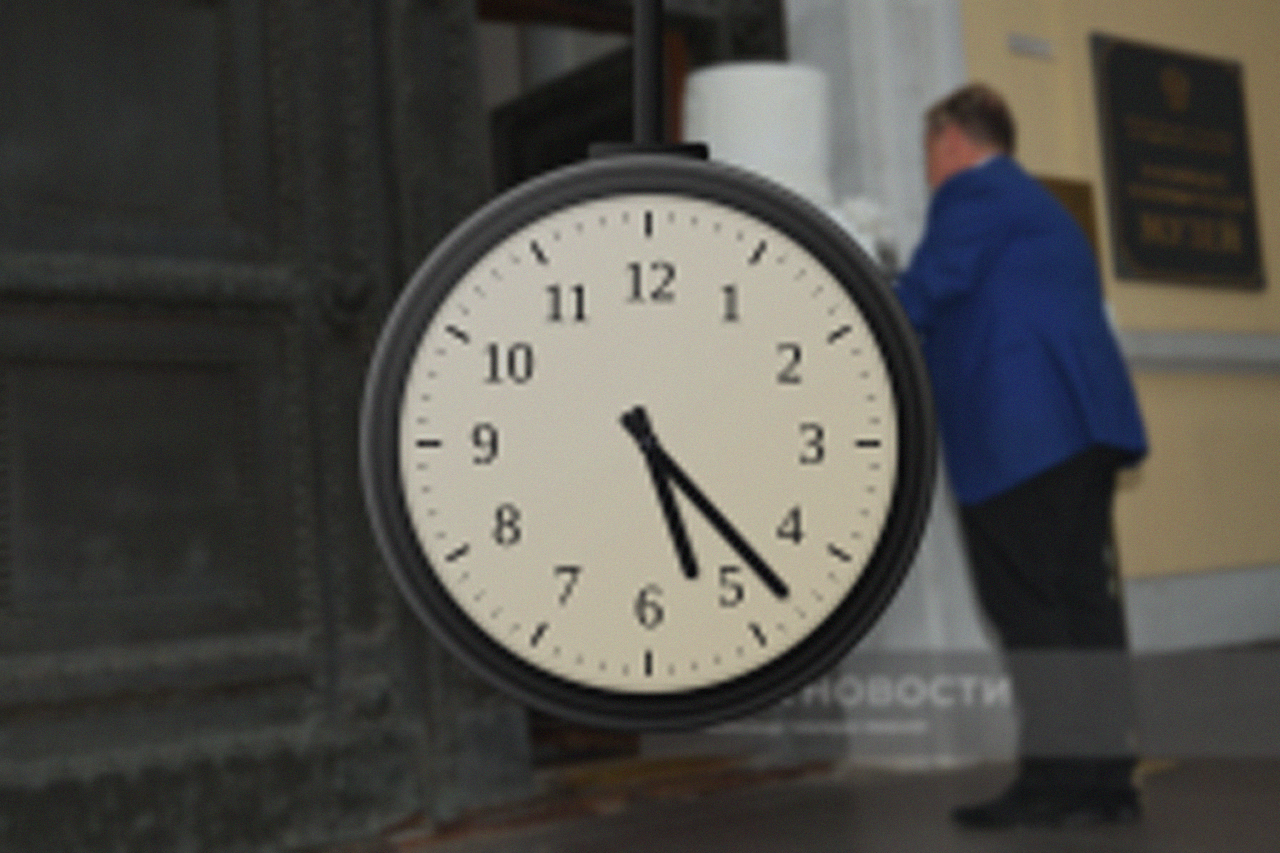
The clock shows 5.23
